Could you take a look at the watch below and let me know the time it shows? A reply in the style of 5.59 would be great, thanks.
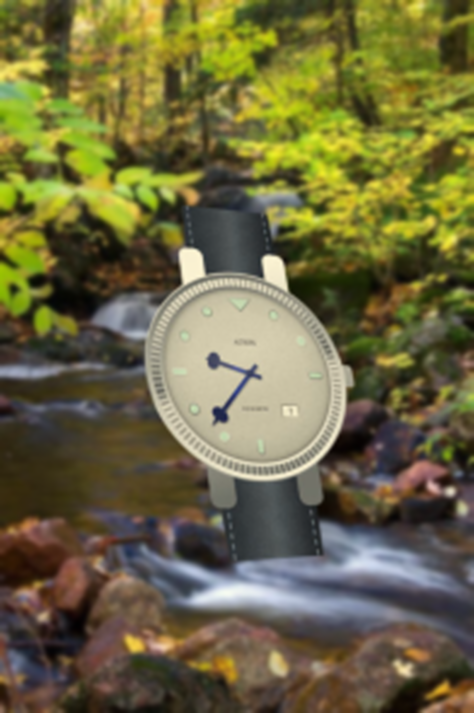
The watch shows 9.37
